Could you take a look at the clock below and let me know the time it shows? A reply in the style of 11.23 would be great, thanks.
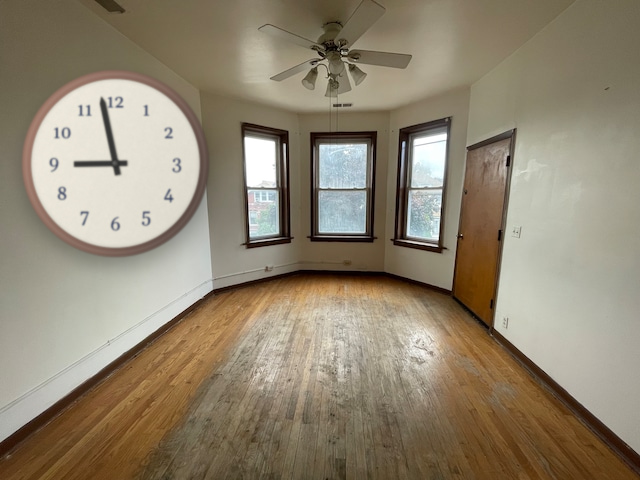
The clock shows 8.58
